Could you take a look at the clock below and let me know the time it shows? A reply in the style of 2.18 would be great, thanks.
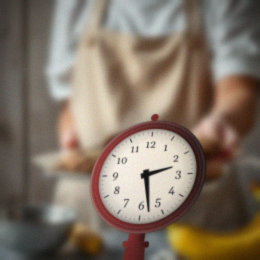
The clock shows 2.28
